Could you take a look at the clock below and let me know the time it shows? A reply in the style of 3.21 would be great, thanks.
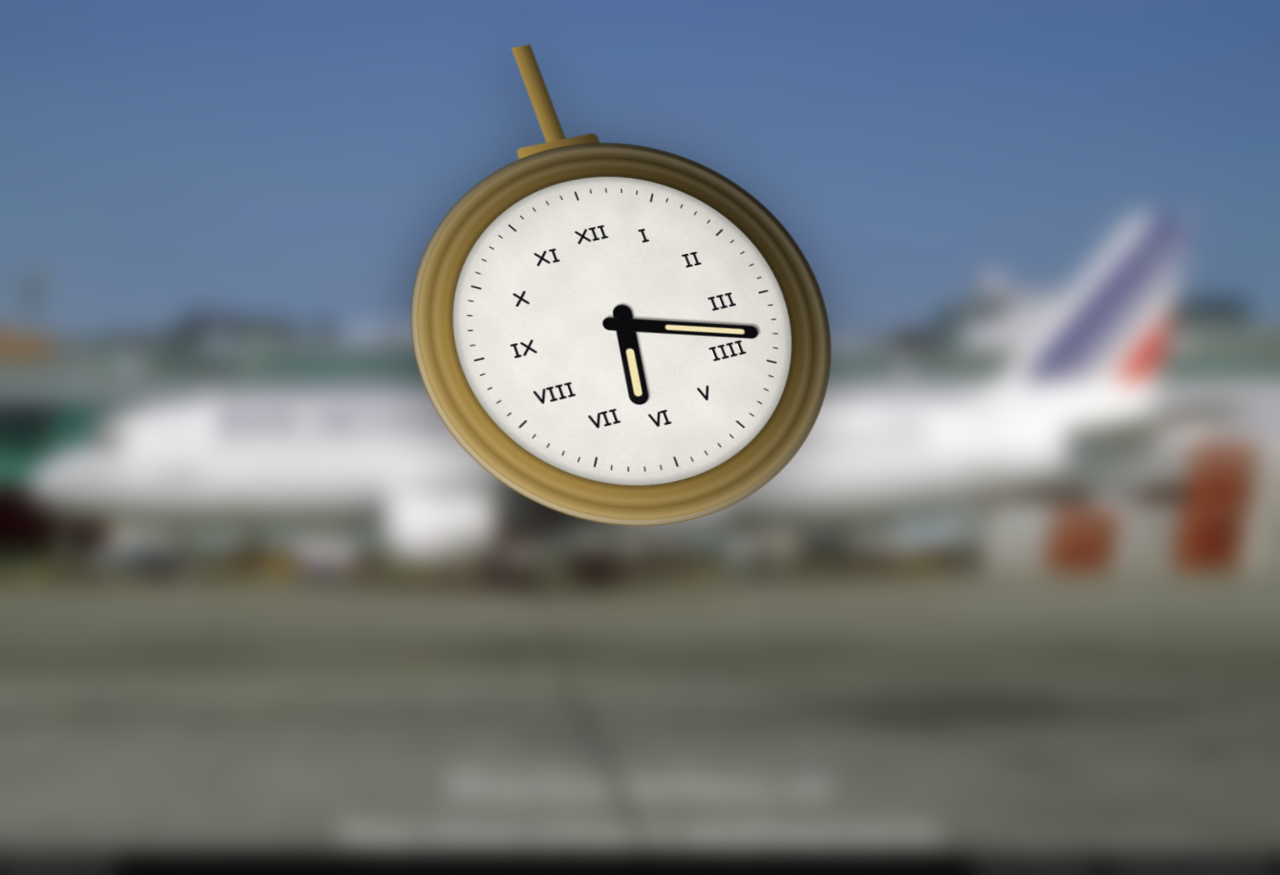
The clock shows 6.18
